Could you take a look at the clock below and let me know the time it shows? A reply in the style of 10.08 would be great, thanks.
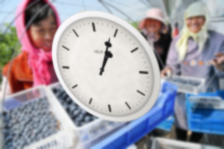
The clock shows 1.04
